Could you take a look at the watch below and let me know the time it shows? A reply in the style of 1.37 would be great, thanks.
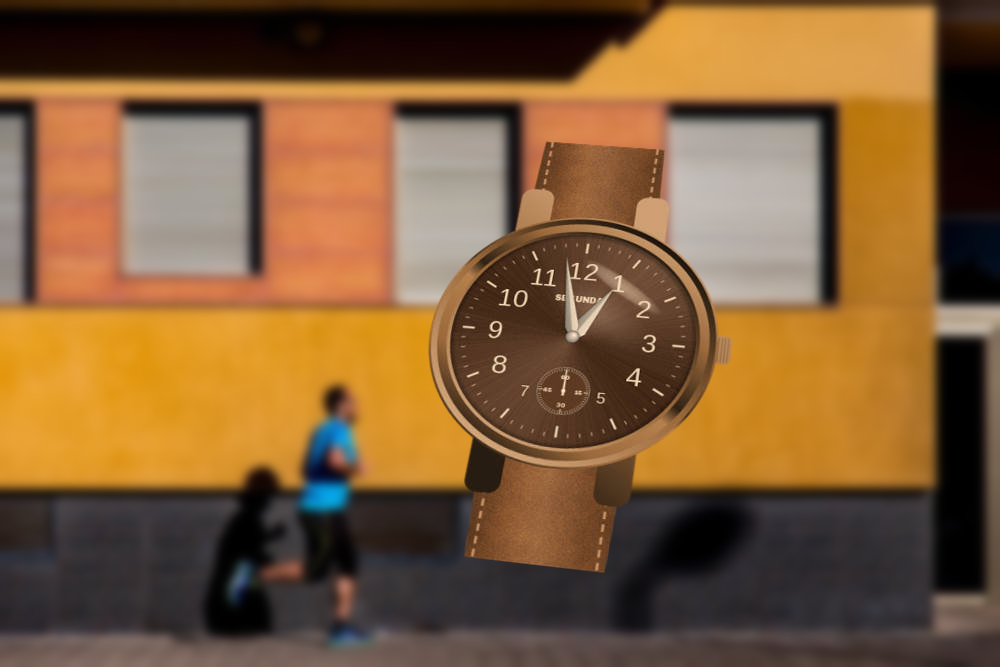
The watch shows 12.58
